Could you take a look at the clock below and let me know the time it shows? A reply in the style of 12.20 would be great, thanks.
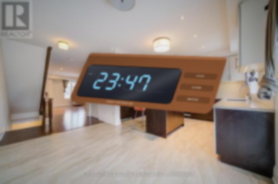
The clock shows 23.47
